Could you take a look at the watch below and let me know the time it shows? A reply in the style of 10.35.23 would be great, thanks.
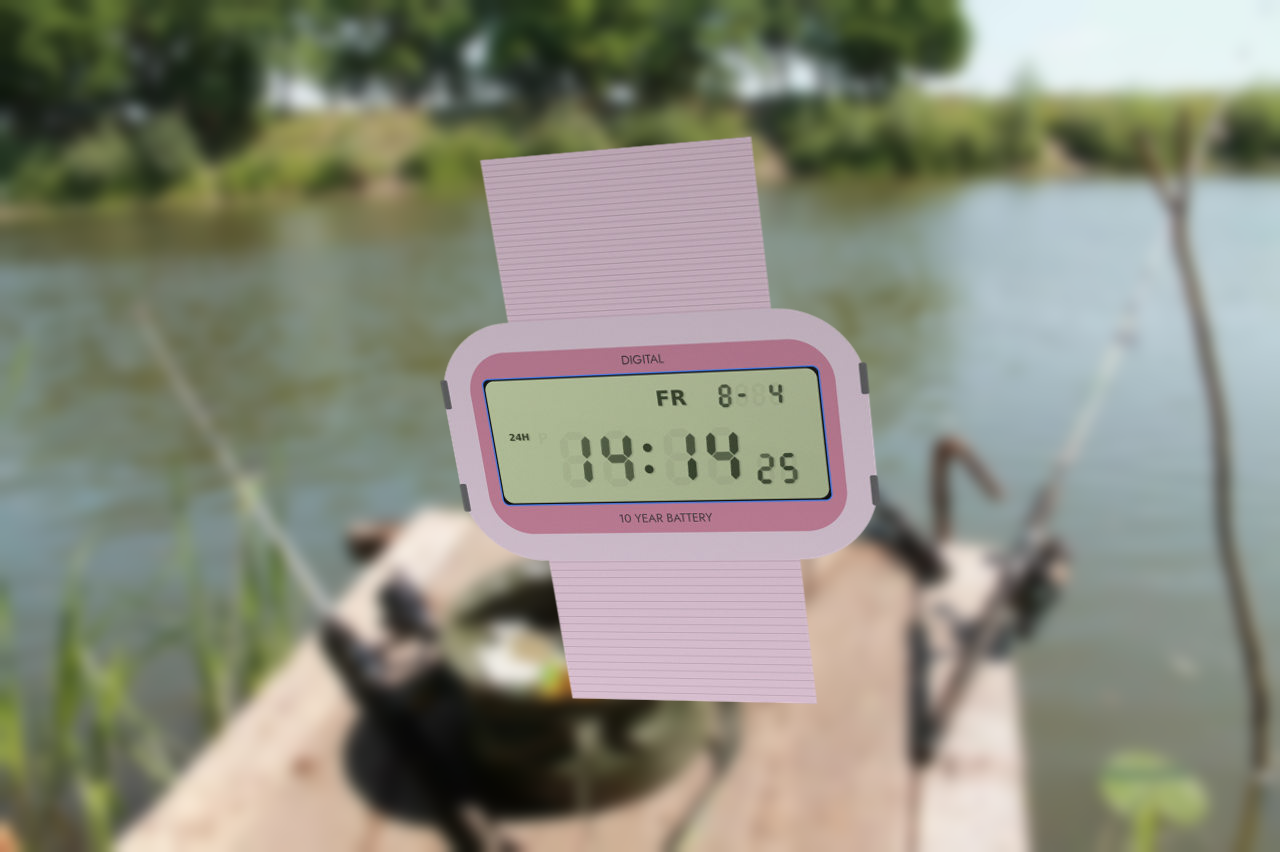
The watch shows 14.14.25
